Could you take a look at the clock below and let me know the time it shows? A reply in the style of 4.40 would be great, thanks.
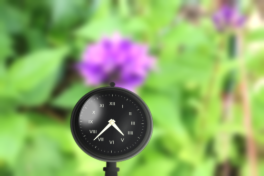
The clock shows 4.37
